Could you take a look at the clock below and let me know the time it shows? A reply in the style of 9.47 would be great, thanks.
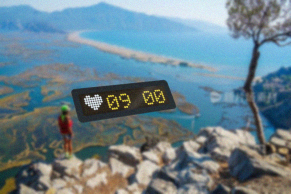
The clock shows 9.00
